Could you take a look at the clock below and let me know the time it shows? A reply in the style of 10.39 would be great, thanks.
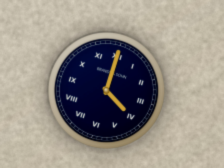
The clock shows 4.00
